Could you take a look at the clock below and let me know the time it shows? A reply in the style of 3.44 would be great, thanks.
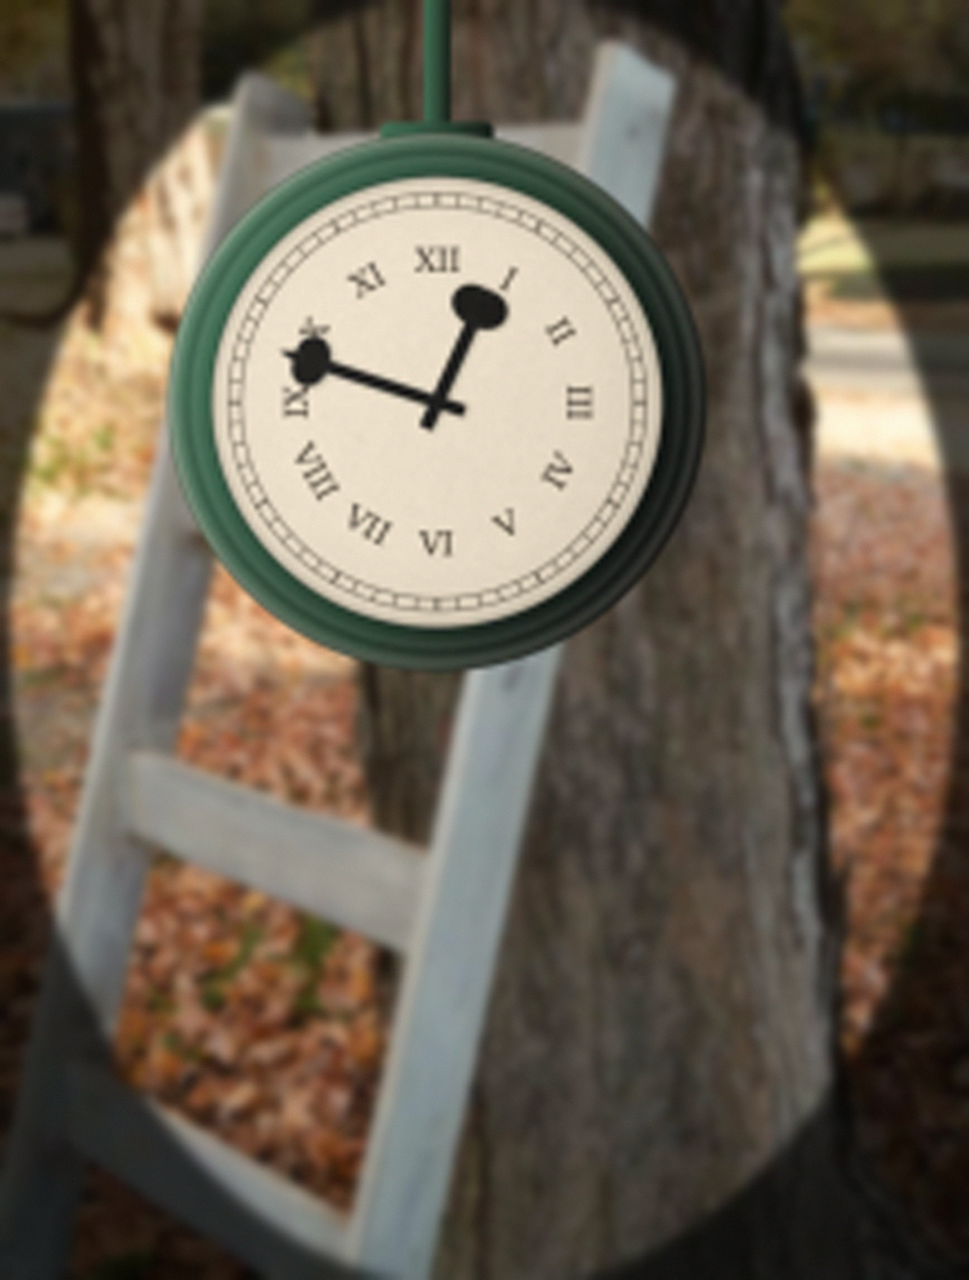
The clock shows 12.48
